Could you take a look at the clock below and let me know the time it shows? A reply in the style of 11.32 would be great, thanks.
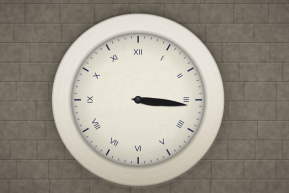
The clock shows 3.16
